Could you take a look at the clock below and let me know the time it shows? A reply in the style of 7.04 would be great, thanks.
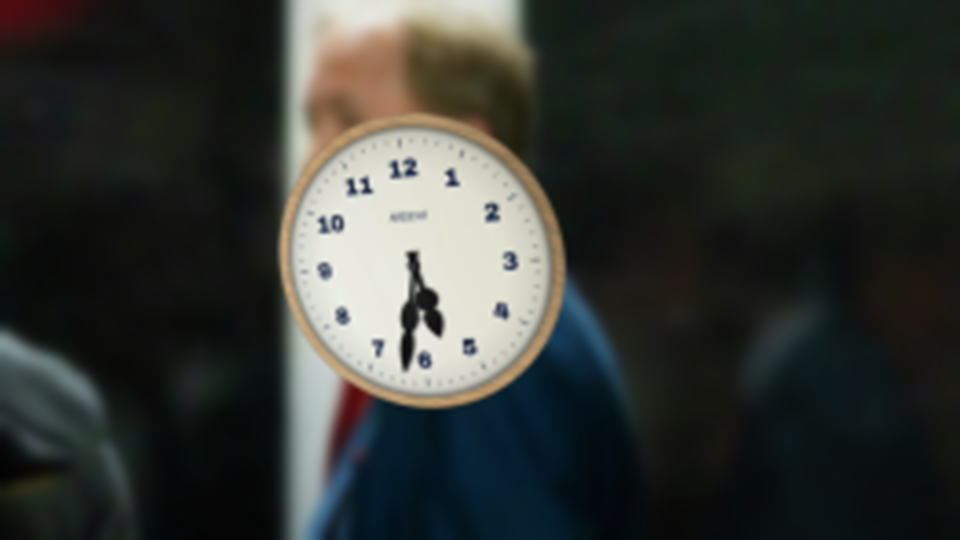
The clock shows 5.32
